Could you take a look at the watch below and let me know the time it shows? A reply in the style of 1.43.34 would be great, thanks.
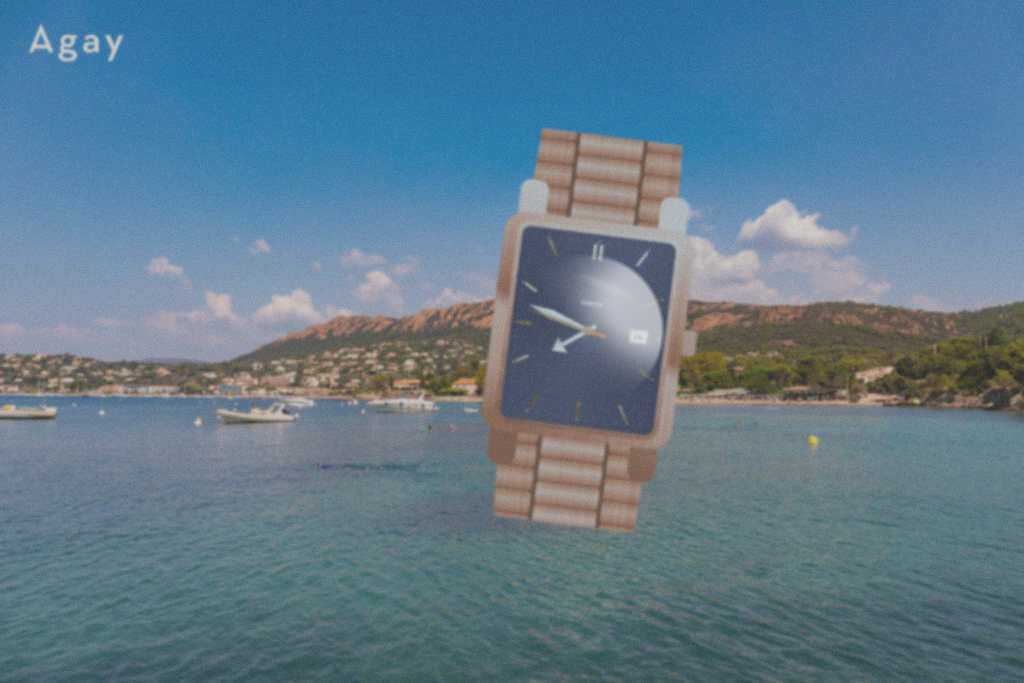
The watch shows 7.47.47
